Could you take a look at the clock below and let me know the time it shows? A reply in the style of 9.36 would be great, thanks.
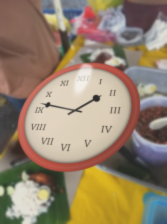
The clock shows 1.47
